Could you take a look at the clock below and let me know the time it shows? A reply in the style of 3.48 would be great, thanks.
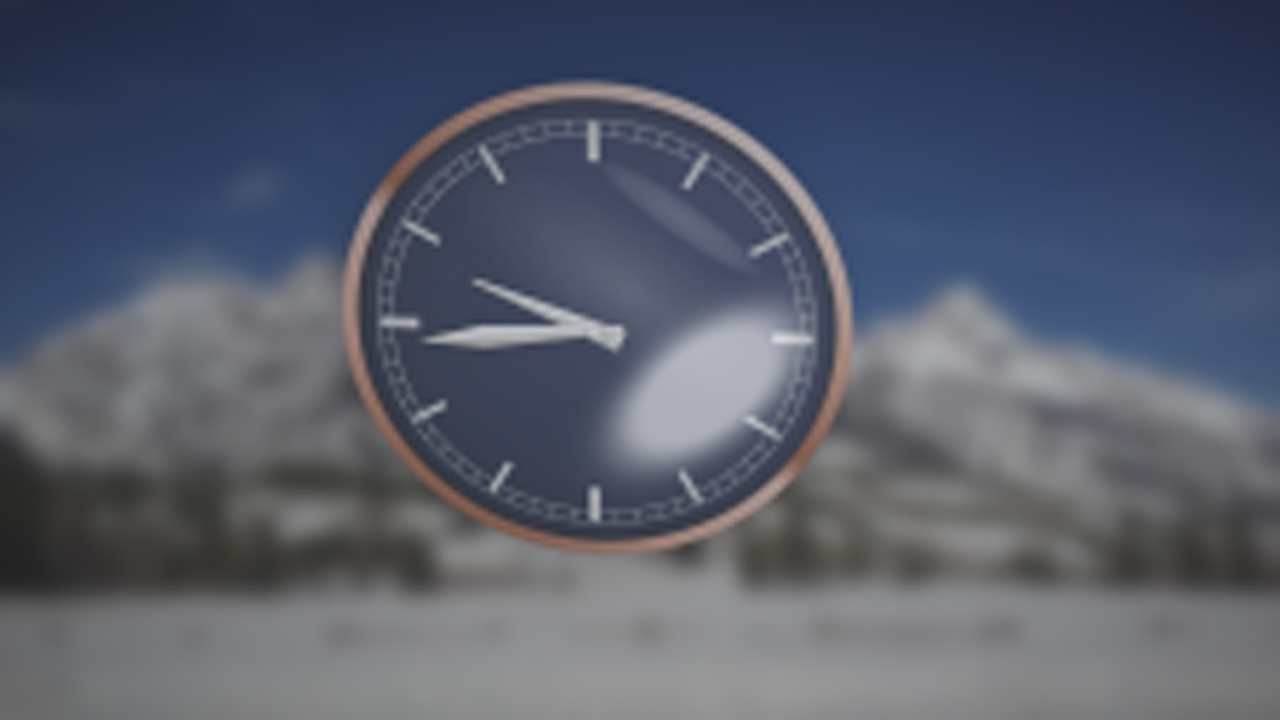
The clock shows 9.44
